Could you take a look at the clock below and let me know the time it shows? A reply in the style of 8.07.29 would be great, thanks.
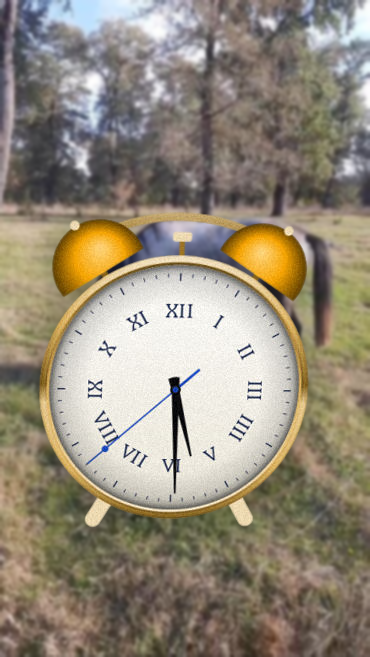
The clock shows 5.29.38
